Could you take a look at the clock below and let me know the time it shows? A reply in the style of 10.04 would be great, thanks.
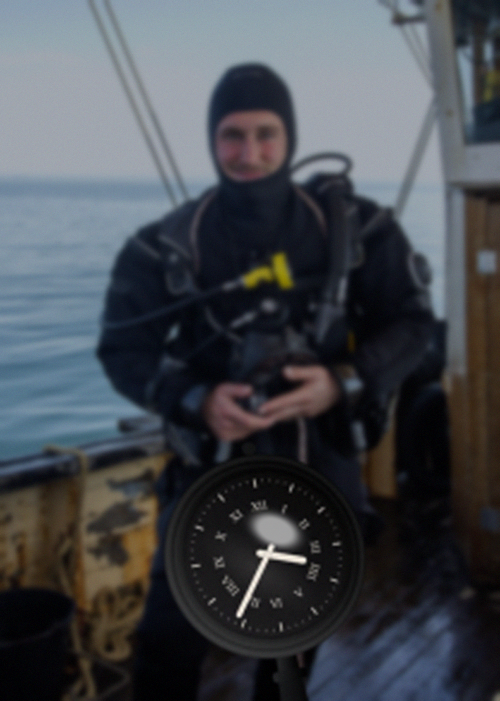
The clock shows 3.36
